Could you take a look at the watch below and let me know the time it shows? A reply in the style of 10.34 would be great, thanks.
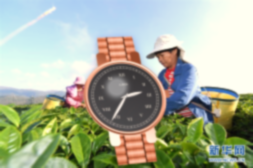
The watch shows 2.36
